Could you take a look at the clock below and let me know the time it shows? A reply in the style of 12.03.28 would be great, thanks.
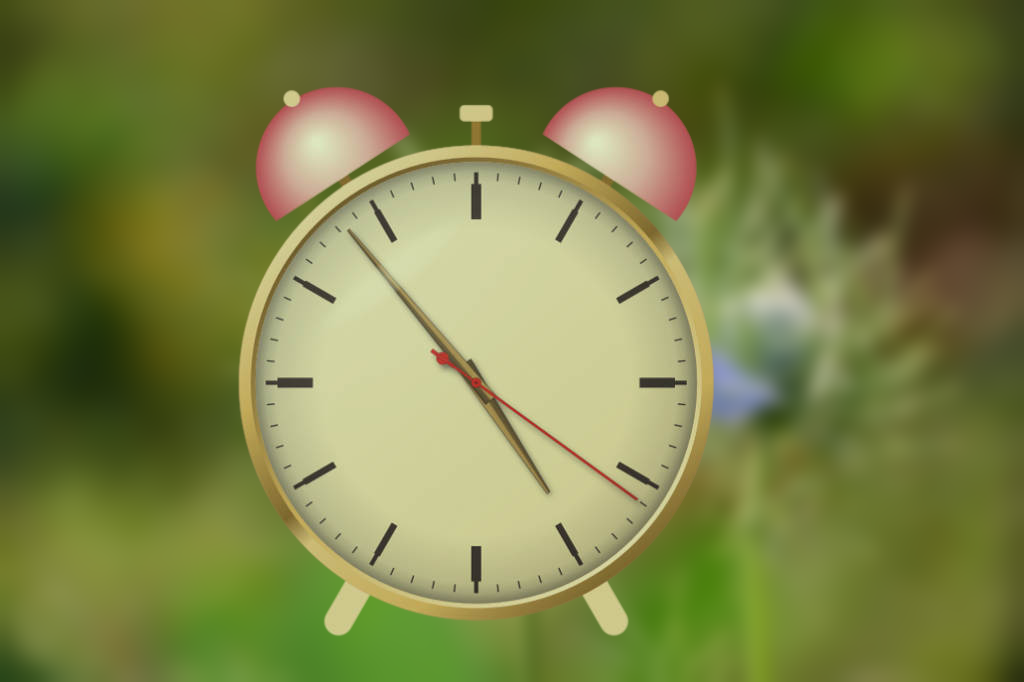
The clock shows 4.53.21
